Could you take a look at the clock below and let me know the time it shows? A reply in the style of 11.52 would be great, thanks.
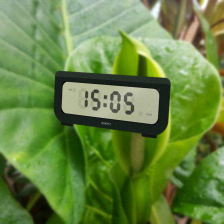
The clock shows 15.05
